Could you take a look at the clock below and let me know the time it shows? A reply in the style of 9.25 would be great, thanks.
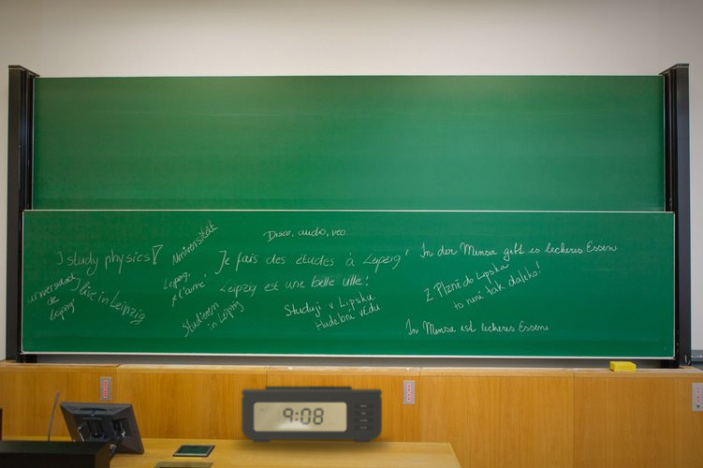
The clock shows 9.08
